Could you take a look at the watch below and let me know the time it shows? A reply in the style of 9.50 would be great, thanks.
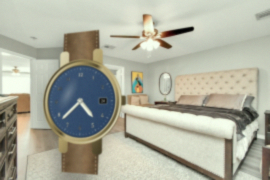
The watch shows 4.38
